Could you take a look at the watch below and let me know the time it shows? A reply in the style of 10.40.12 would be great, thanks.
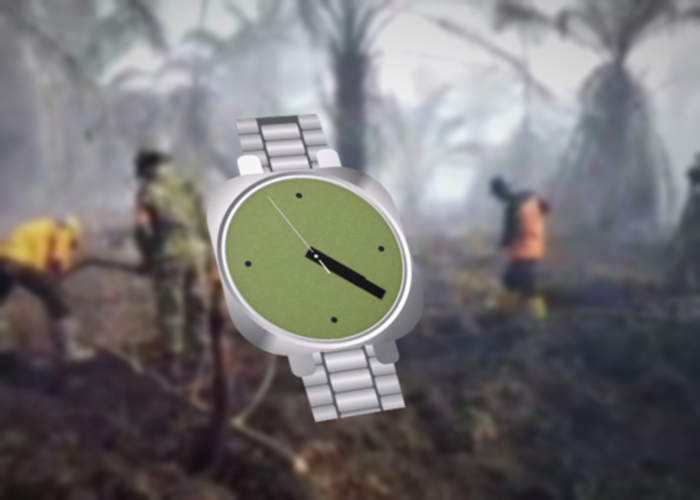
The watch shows 4.21.56
